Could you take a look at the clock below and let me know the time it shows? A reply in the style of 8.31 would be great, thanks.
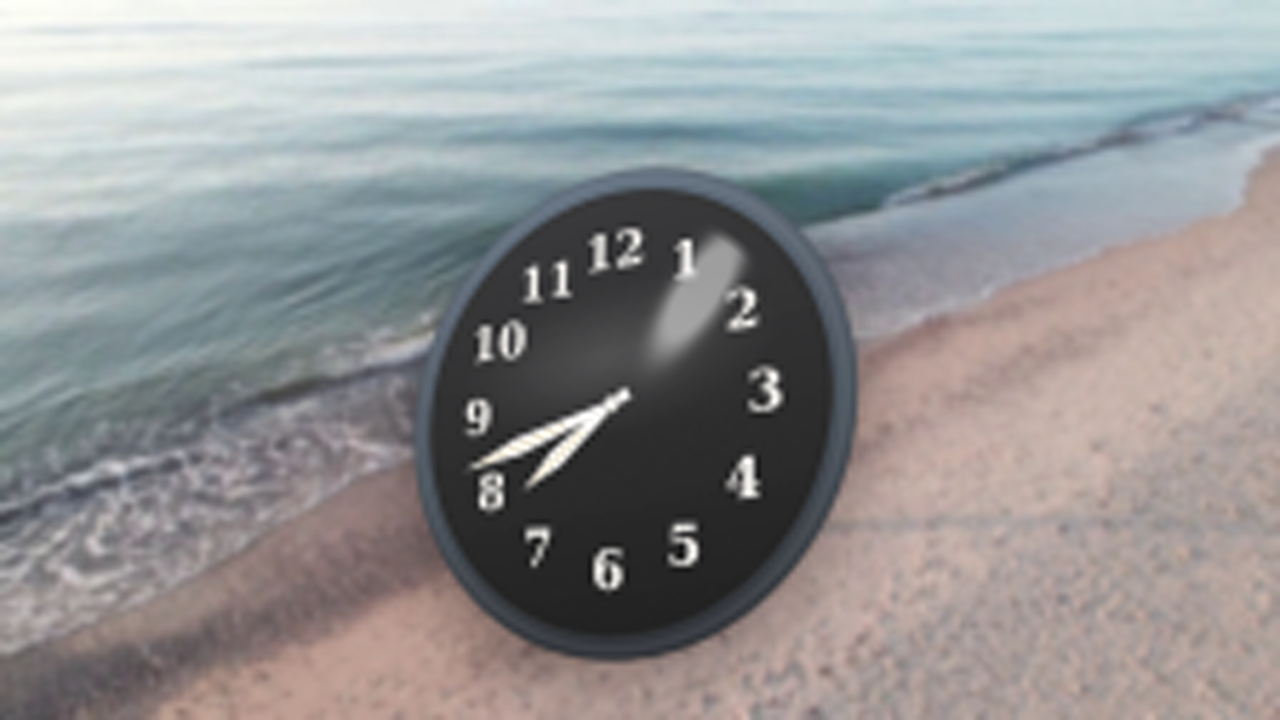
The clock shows 7.42
